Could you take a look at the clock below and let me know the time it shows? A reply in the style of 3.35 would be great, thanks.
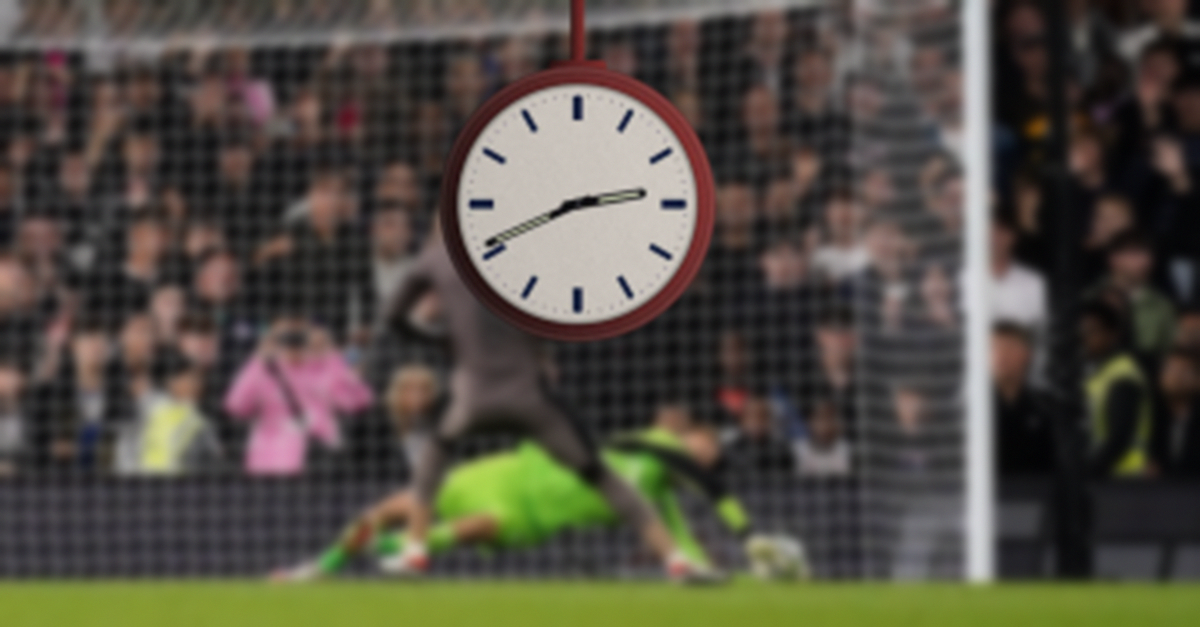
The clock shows 2.41
